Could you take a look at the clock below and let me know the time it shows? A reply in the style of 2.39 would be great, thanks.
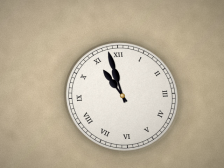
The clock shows 10.58
